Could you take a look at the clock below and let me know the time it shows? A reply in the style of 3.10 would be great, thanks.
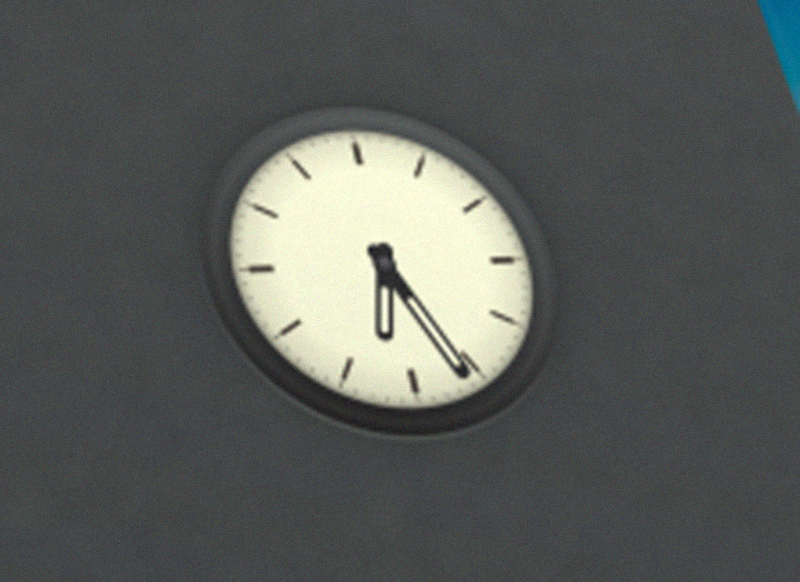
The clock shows 6.26
